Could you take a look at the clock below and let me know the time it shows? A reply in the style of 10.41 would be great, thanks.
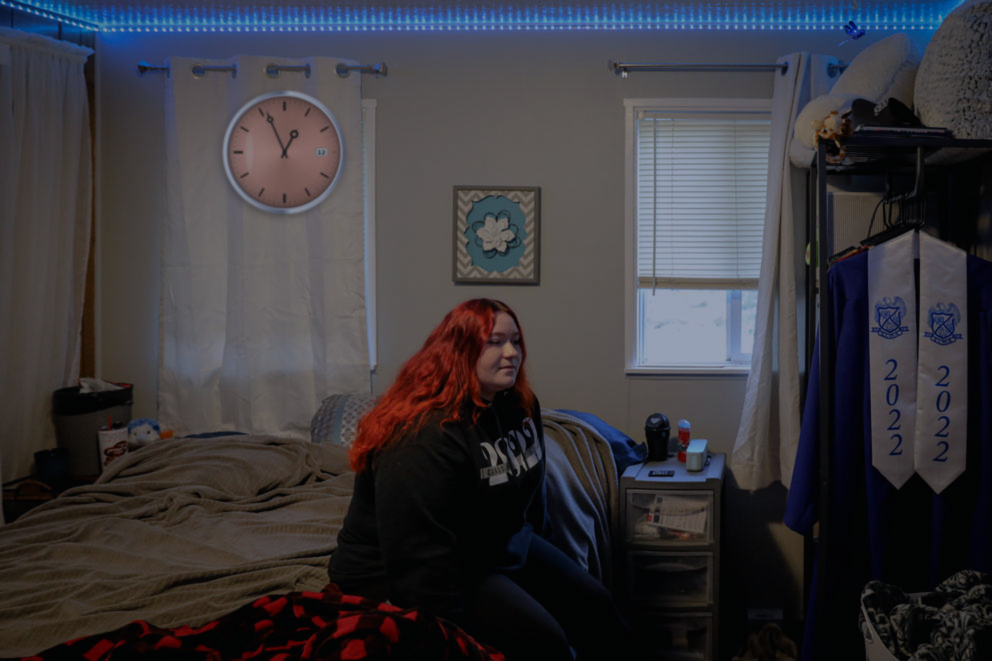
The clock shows 12.56
